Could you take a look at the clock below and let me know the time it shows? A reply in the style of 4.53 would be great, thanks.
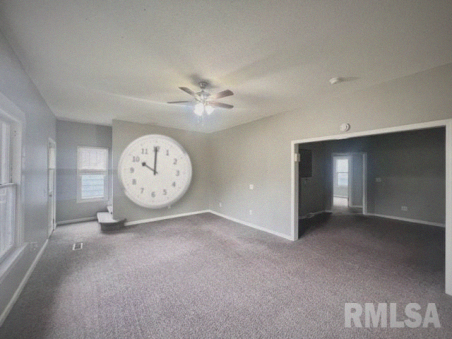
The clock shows 10.00
